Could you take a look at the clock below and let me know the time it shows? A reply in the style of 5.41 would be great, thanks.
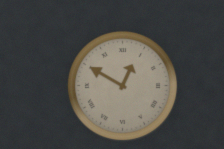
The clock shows 12.50
